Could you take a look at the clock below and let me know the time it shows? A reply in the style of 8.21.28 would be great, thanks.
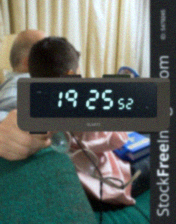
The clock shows 19.25.52
